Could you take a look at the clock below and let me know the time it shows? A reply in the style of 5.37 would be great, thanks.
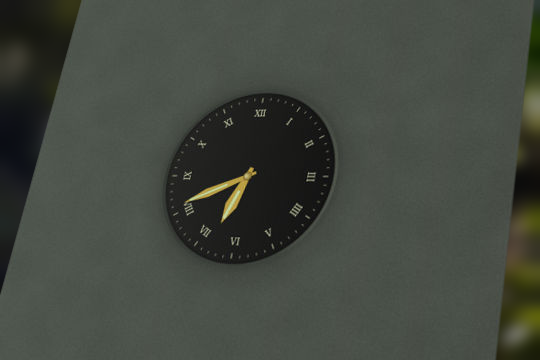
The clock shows 6.41
